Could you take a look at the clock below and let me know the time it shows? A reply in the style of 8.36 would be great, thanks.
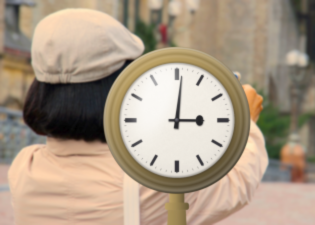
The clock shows 3.01
